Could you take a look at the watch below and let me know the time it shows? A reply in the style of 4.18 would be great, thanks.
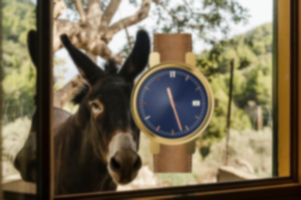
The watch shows 11.27
